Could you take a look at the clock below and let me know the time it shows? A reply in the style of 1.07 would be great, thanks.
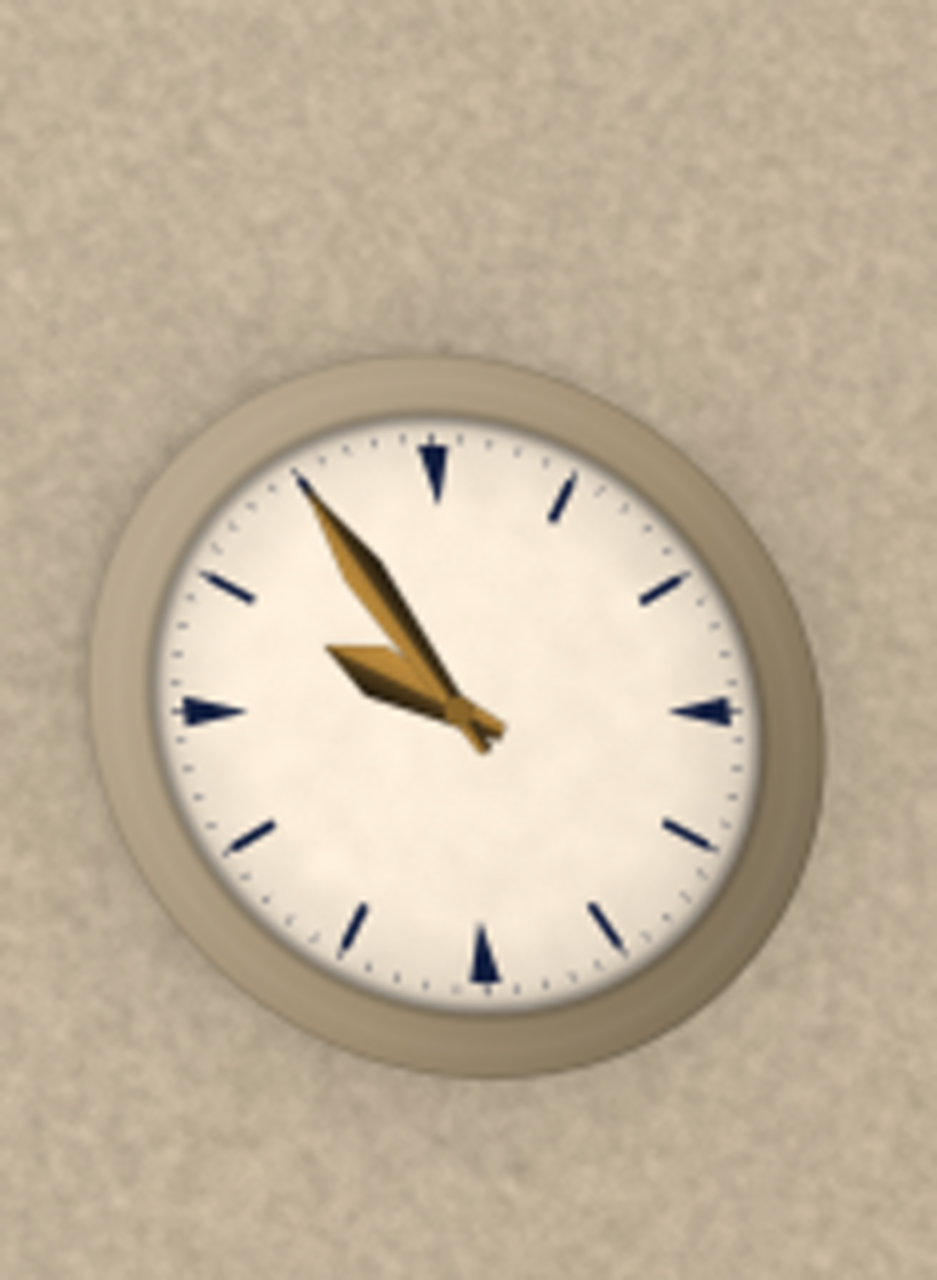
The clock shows 9.55
